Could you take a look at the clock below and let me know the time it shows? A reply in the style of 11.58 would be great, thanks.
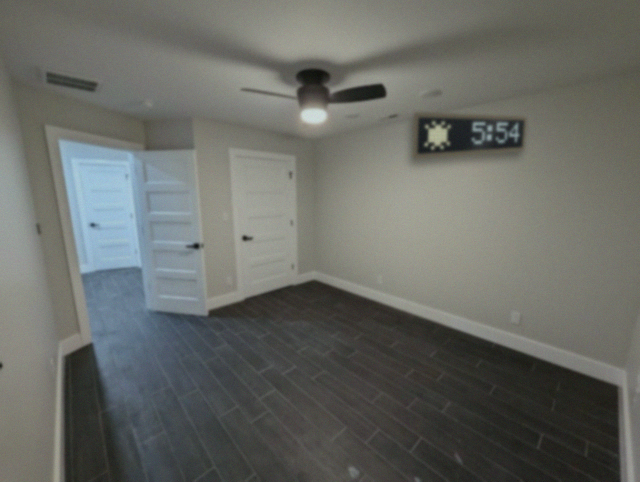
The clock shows 5.54
